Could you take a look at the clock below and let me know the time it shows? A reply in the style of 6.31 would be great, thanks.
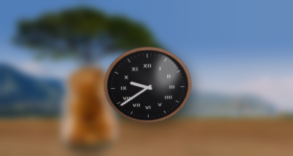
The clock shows 9.39
